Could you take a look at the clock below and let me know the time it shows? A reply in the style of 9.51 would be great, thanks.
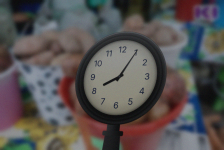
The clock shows 8.05
